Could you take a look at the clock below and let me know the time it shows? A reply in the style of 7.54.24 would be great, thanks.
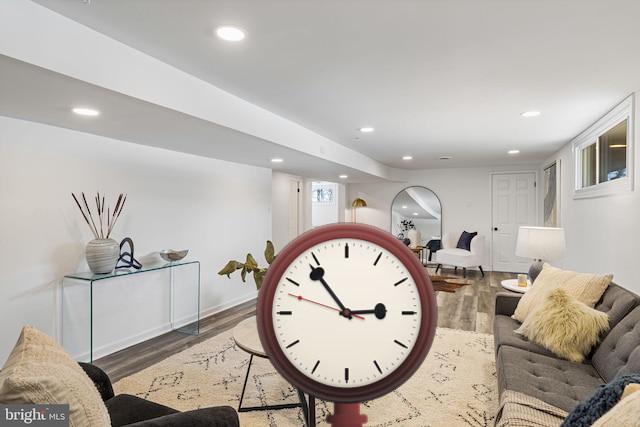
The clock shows 2.53.48
